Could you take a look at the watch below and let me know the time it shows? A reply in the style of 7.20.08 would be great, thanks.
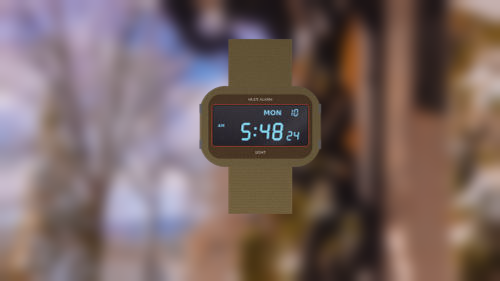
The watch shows 5.48.24
